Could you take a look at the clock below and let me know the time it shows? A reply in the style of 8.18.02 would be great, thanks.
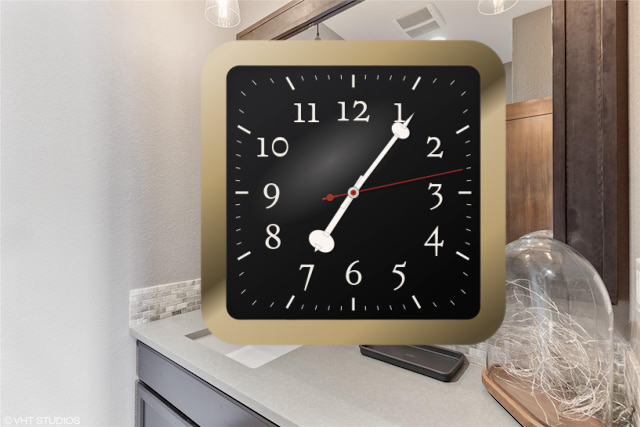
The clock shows 7.06.13
